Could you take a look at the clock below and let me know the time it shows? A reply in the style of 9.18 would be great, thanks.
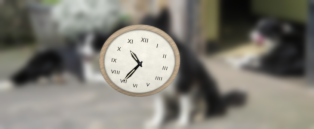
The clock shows 10.35
